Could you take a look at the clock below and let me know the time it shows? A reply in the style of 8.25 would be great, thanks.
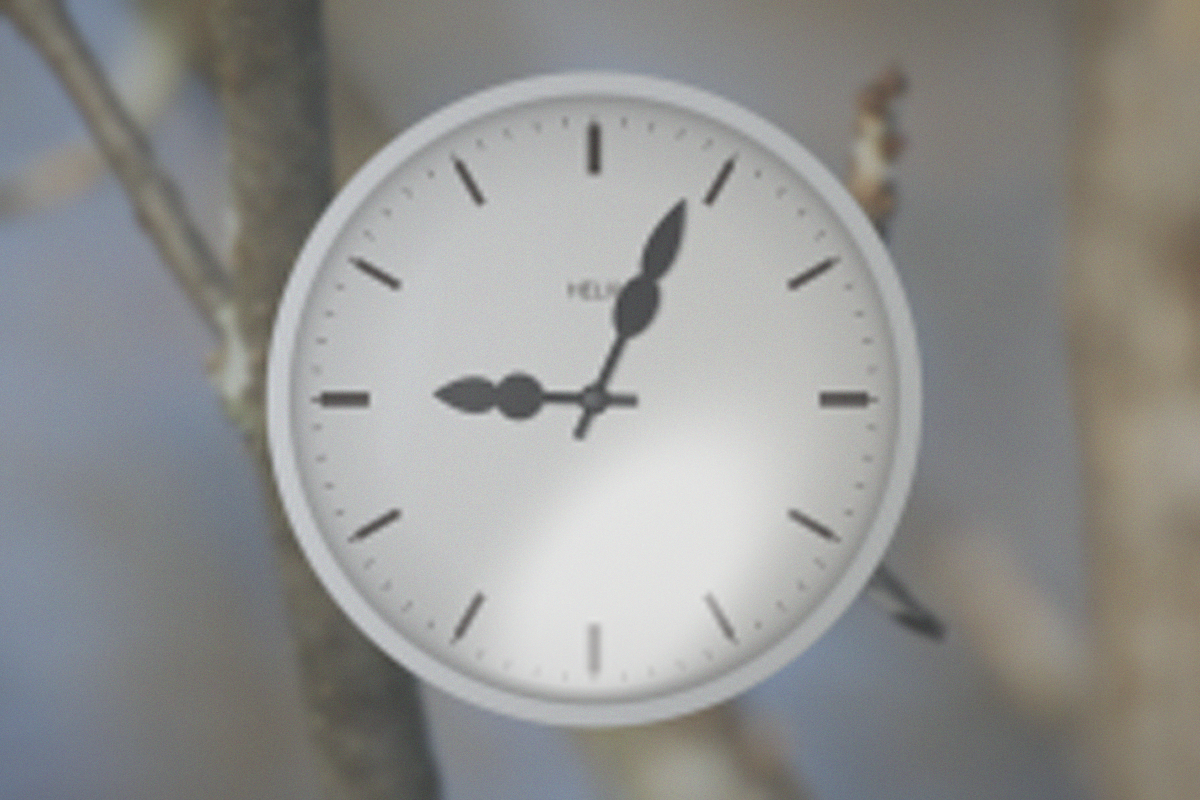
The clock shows 9.04
